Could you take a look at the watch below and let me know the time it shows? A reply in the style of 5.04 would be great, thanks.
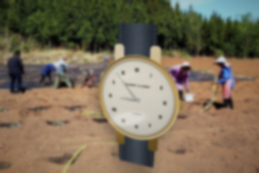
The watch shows 8.53
